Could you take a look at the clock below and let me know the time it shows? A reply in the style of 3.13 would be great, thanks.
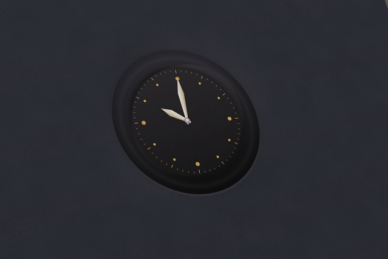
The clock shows 10.00
